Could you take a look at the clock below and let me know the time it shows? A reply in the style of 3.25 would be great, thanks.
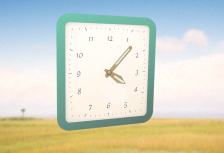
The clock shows 4.07
